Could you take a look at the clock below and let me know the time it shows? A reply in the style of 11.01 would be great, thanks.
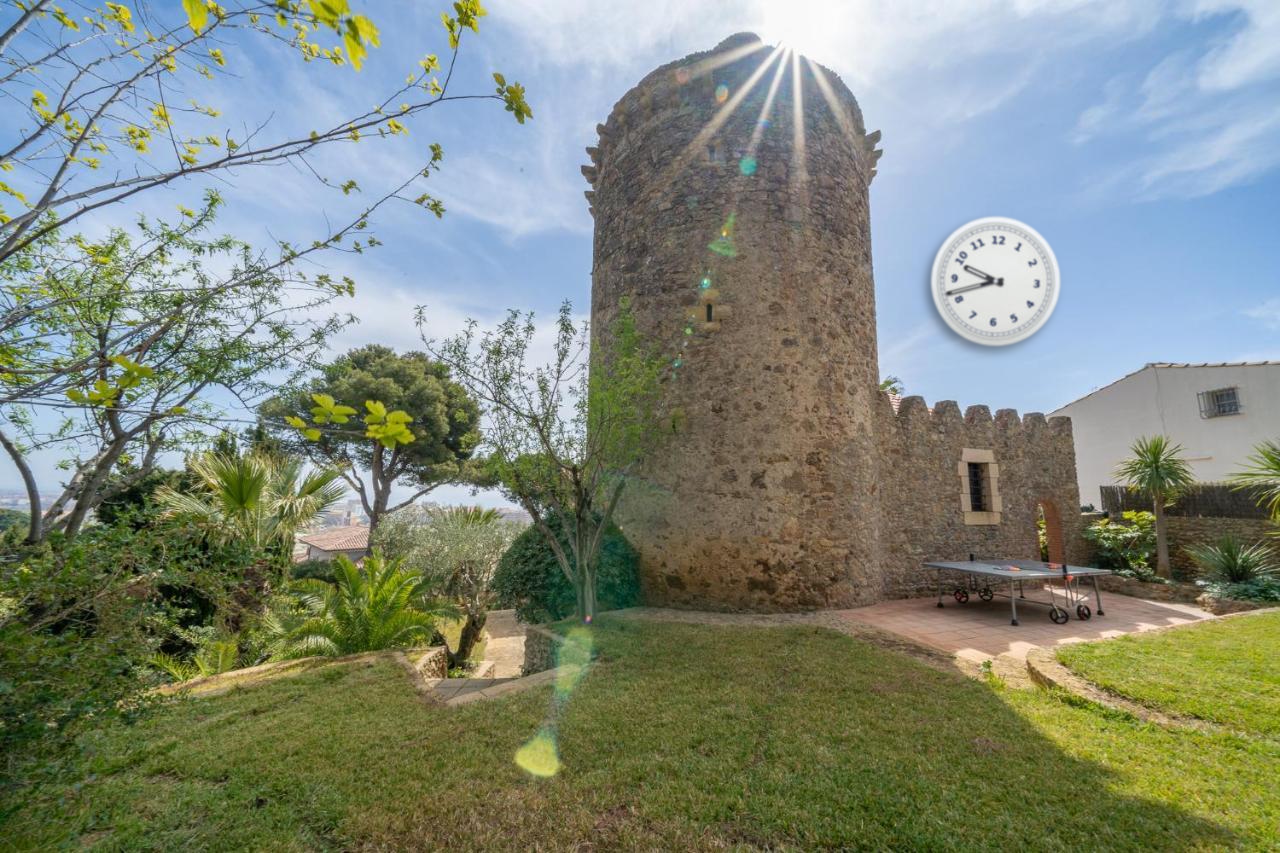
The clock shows 9.42
